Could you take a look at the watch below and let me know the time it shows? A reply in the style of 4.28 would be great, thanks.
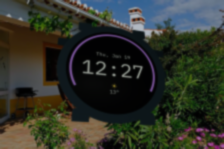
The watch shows 12.27
